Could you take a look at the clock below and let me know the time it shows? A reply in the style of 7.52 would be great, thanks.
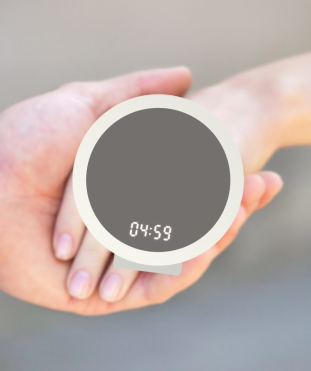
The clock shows 4.59
